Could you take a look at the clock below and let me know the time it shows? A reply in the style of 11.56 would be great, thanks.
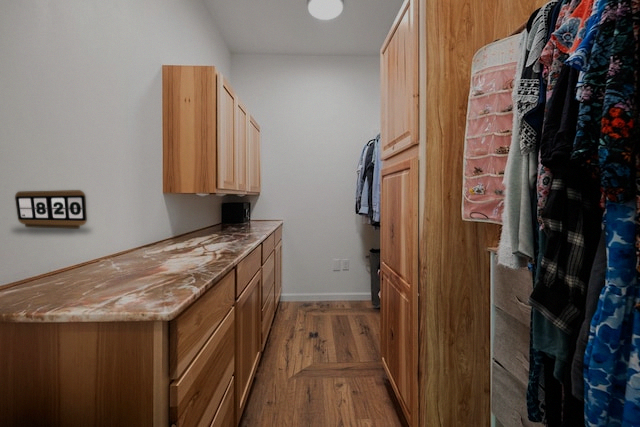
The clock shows 8.20
